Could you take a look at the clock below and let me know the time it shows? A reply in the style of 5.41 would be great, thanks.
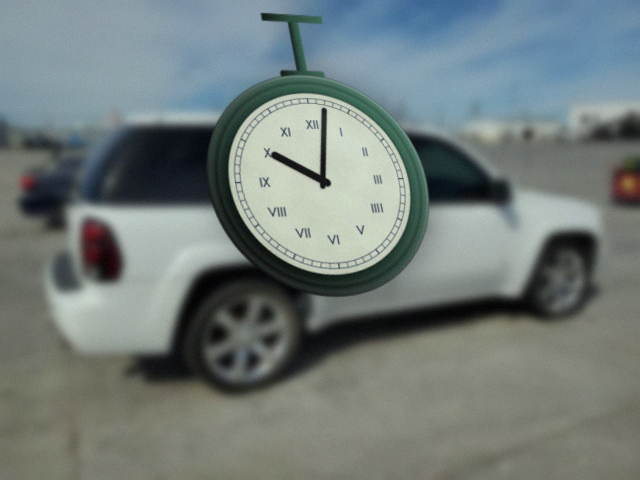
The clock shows 10.02
